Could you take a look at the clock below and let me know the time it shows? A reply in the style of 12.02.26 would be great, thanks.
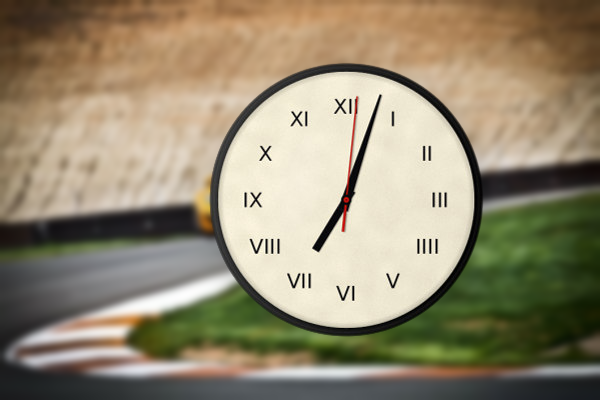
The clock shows 7.03.01
